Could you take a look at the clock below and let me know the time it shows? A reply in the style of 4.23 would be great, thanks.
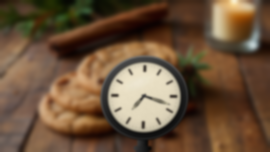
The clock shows 7.18
